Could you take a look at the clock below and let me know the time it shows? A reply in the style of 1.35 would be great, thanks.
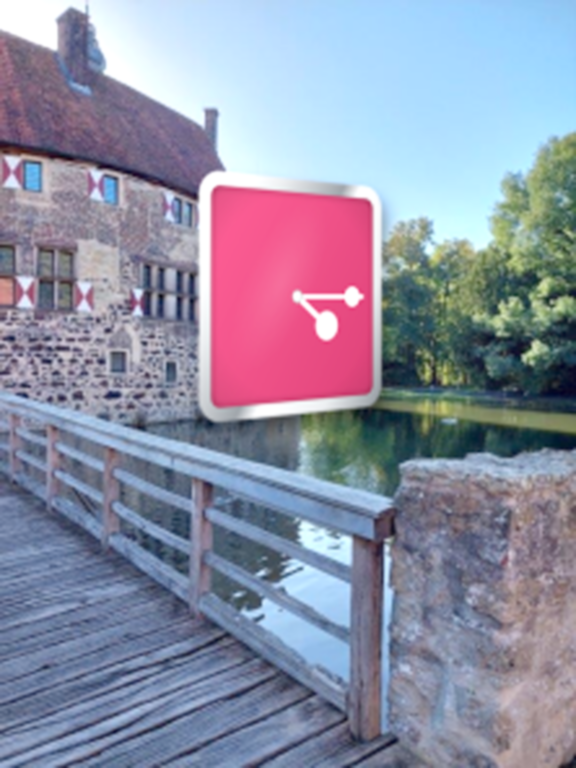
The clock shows 4.15
